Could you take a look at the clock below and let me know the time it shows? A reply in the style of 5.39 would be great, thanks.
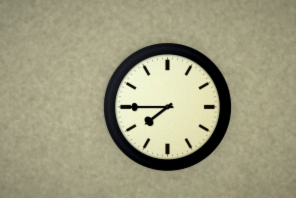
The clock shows 7.45
